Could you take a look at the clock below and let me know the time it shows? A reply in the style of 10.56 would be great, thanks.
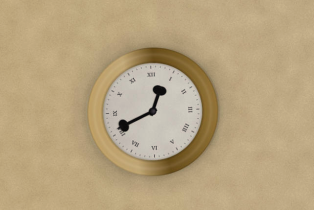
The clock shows 12.41
